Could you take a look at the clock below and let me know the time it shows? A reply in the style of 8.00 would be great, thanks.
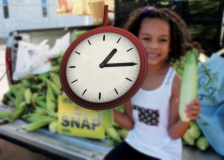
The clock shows 1.15
